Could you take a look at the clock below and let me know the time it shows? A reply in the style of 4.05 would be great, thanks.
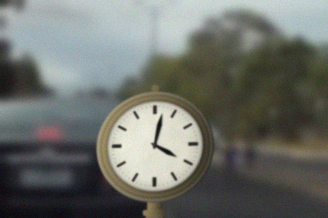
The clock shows 4.02
